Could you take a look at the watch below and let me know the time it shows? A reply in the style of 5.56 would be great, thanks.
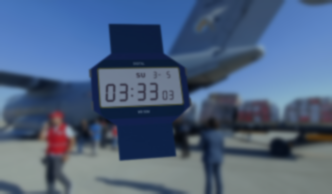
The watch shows 3.33
